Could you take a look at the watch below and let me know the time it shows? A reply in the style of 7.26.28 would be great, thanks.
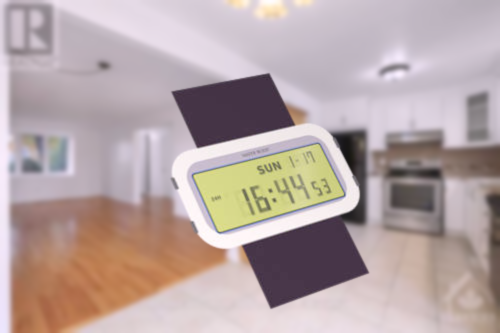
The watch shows 16.44.53
